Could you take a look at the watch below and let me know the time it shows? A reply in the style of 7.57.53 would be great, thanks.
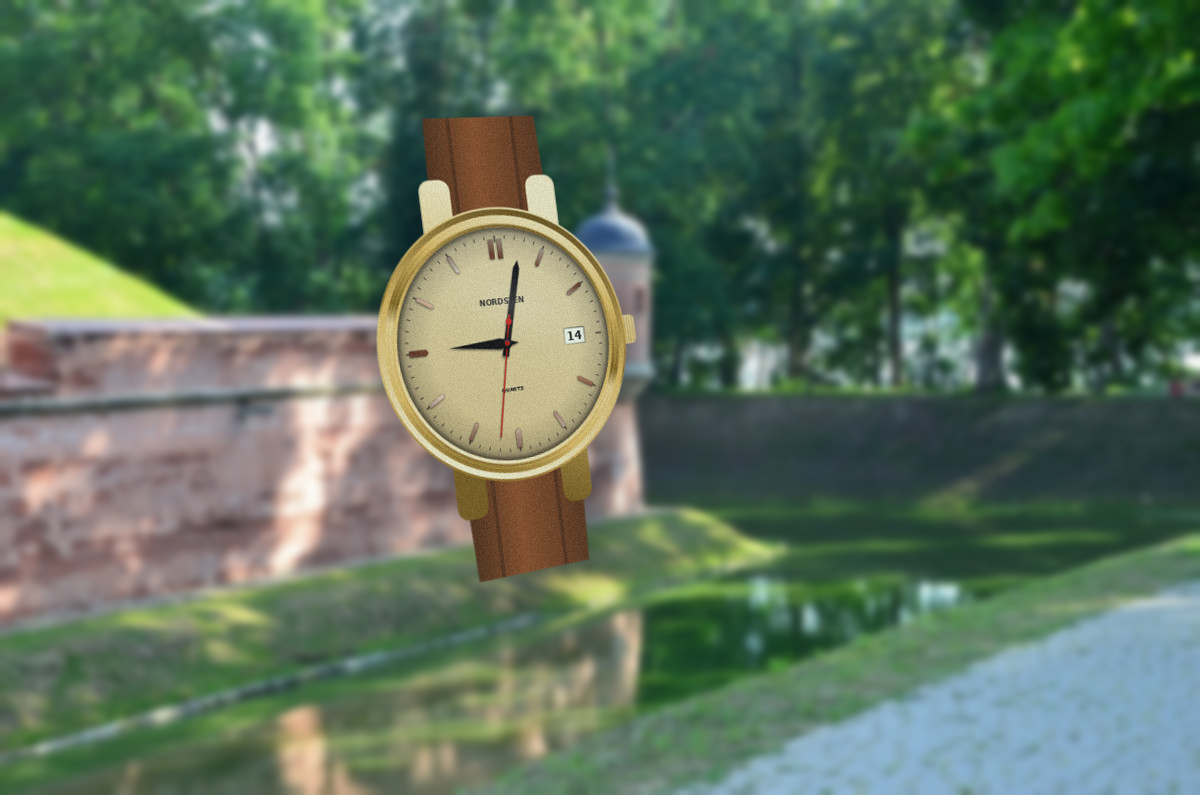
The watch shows 9.02.32
